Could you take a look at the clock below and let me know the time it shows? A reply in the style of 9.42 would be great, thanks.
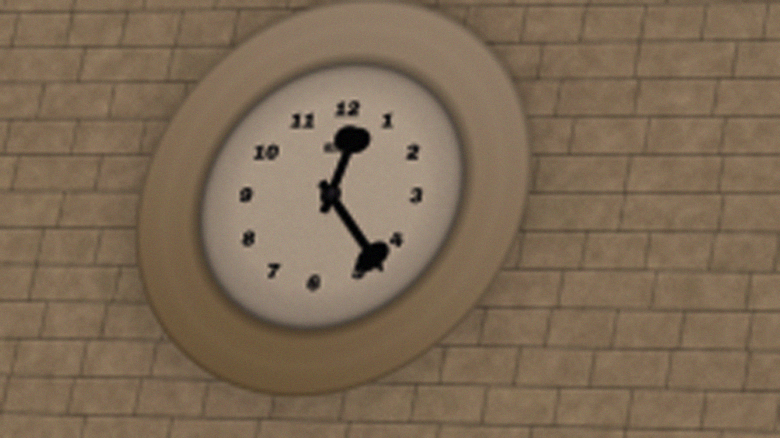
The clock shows 12.23
